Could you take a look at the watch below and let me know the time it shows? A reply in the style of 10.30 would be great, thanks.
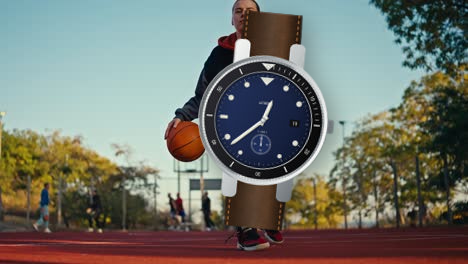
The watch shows 12.38
